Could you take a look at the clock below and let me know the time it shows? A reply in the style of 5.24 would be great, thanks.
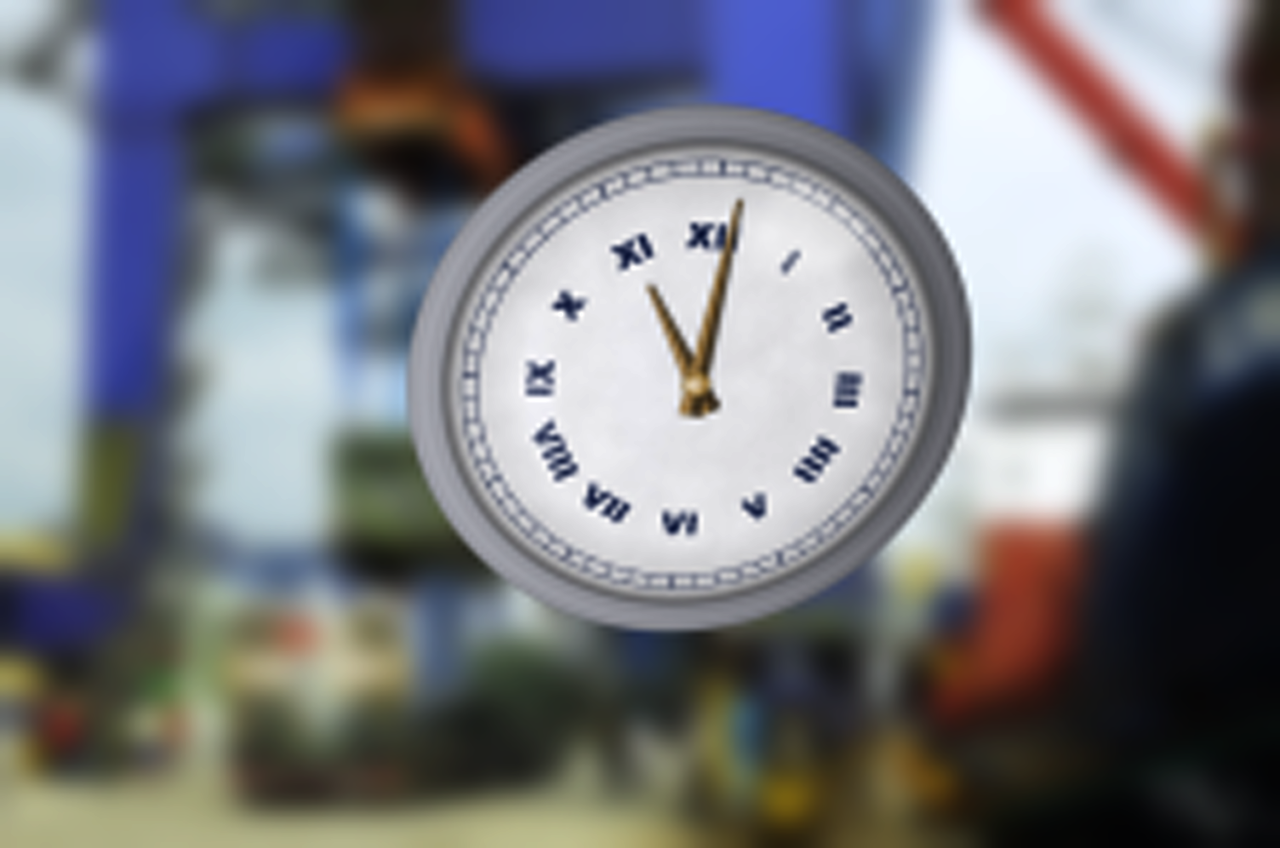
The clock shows 11.01
